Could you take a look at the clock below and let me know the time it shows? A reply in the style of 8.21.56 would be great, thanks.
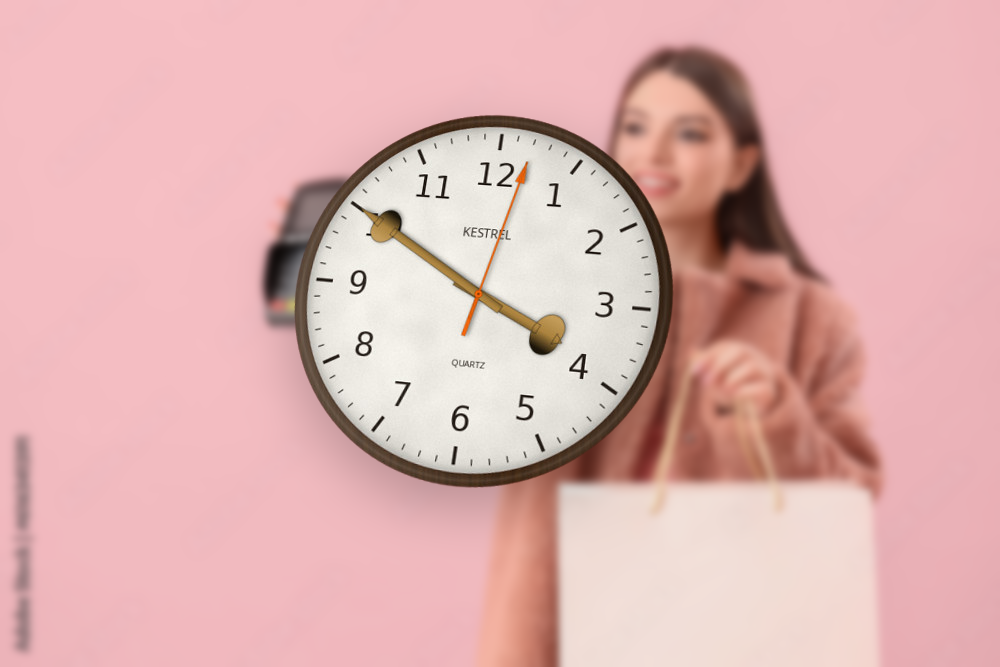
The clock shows 3.50.02
